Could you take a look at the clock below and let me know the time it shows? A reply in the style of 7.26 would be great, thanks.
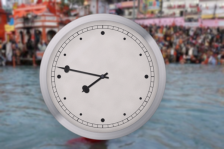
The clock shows 7.47
